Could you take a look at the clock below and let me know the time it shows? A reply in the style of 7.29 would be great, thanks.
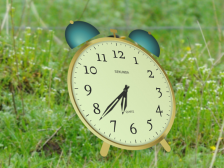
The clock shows 6.38
